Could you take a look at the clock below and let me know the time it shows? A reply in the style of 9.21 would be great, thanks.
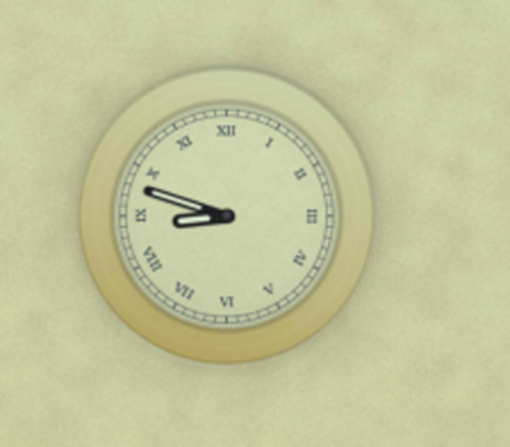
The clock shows 8.48
